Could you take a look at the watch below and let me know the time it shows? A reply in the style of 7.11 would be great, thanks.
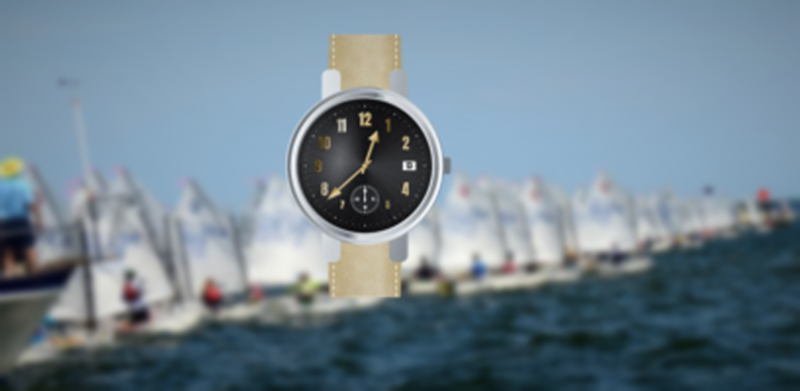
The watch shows 12.38
